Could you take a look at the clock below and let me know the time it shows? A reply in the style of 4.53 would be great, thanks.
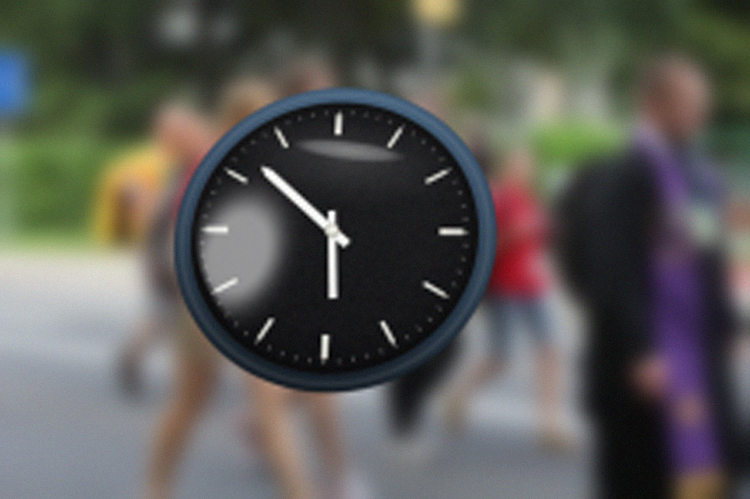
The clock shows 5.52
